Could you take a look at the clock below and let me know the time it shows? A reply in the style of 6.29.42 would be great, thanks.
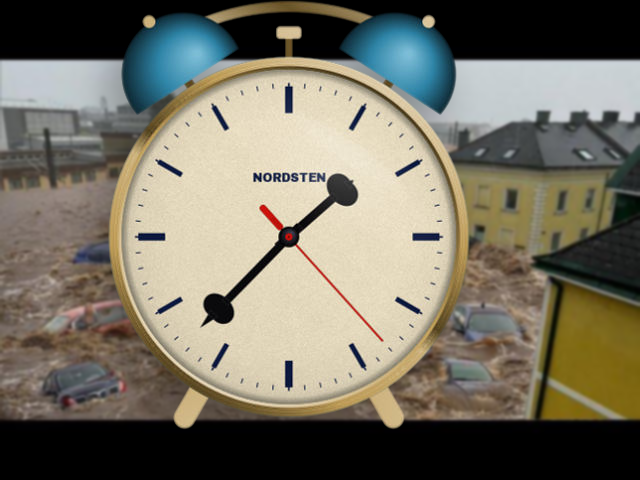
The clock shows 1.37.23
